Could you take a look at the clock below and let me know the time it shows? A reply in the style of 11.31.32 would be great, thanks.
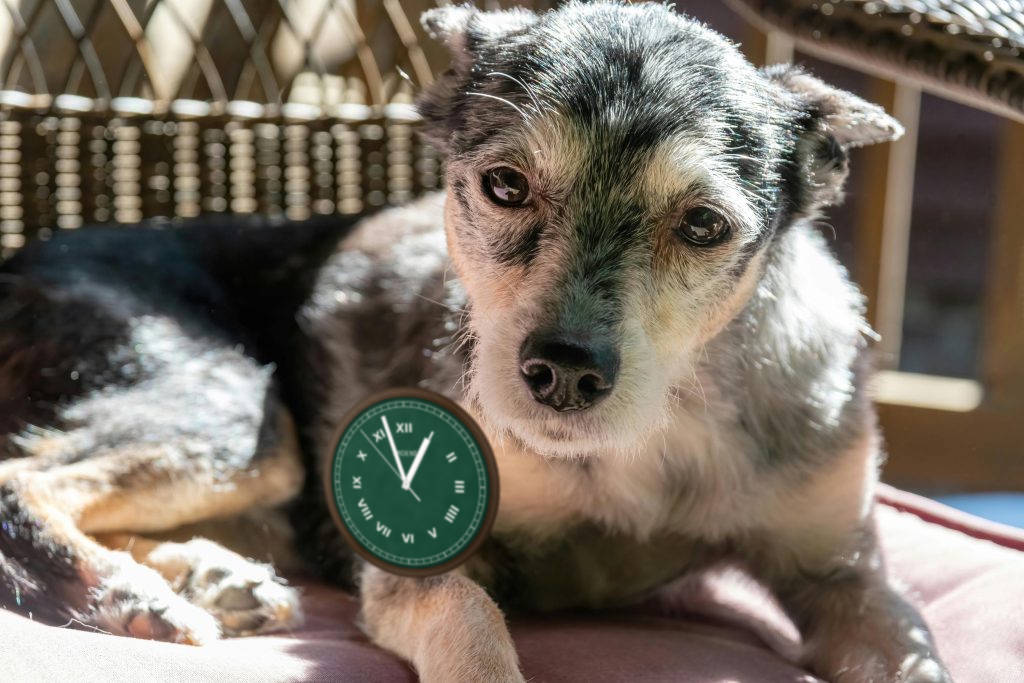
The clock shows 12.56.53
